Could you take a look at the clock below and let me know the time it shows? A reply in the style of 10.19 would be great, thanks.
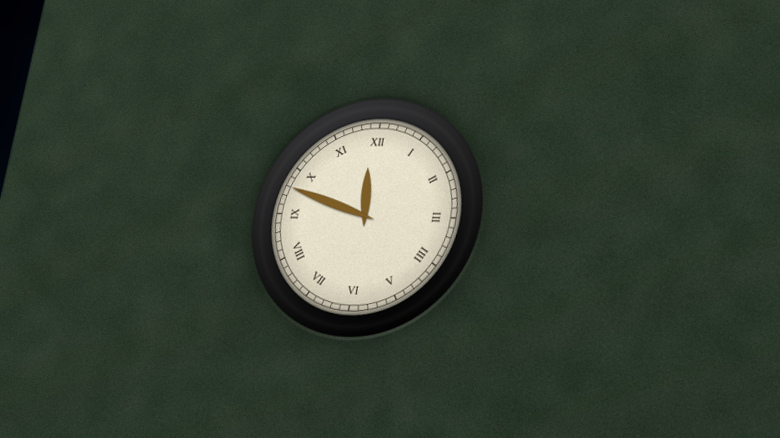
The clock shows 11.48
